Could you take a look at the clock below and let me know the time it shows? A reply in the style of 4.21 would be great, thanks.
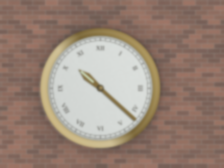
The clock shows 10.22
